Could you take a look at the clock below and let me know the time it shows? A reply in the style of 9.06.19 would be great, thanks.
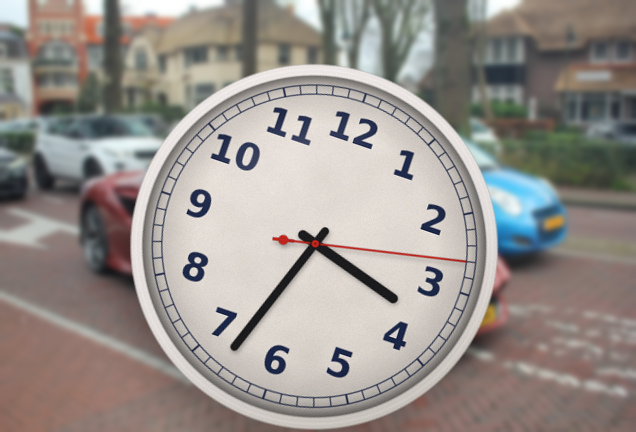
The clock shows 3.33.13
